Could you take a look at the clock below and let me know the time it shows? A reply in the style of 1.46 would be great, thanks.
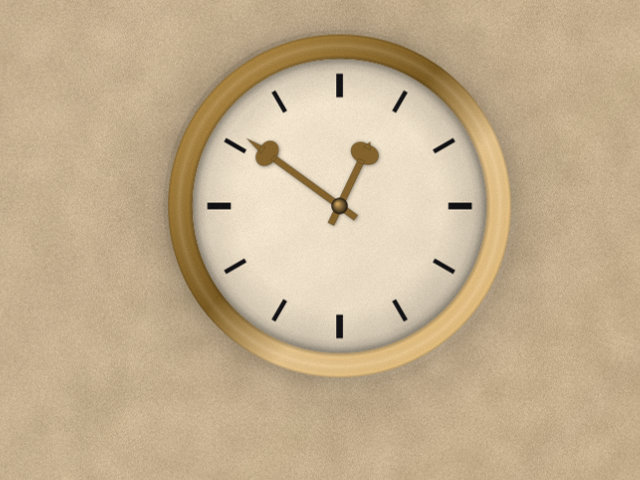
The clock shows 12.51
